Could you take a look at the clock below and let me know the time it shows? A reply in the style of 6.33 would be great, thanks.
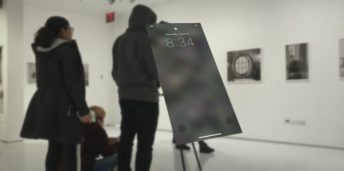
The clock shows 8.34
